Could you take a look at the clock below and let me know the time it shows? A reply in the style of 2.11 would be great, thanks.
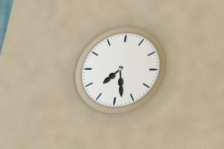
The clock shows 7.28
